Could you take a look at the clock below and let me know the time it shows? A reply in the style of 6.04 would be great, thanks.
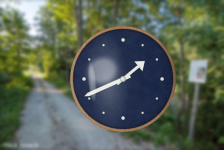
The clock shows 1.41
